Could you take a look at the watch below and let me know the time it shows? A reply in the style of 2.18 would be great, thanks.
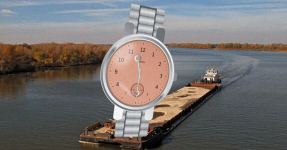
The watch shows 11.30
